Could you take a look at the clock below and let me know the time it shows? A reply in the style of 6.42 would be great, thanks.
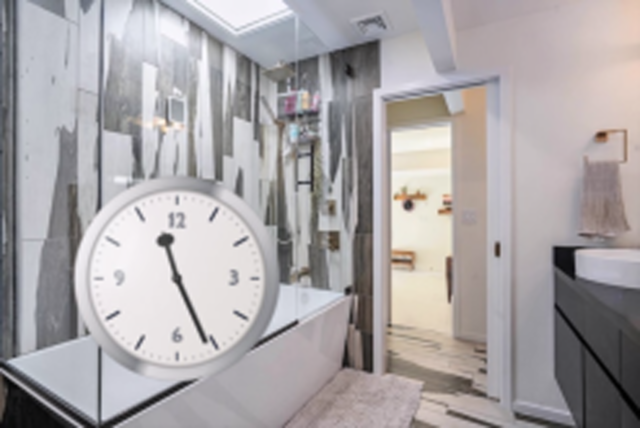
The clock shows 11.26
